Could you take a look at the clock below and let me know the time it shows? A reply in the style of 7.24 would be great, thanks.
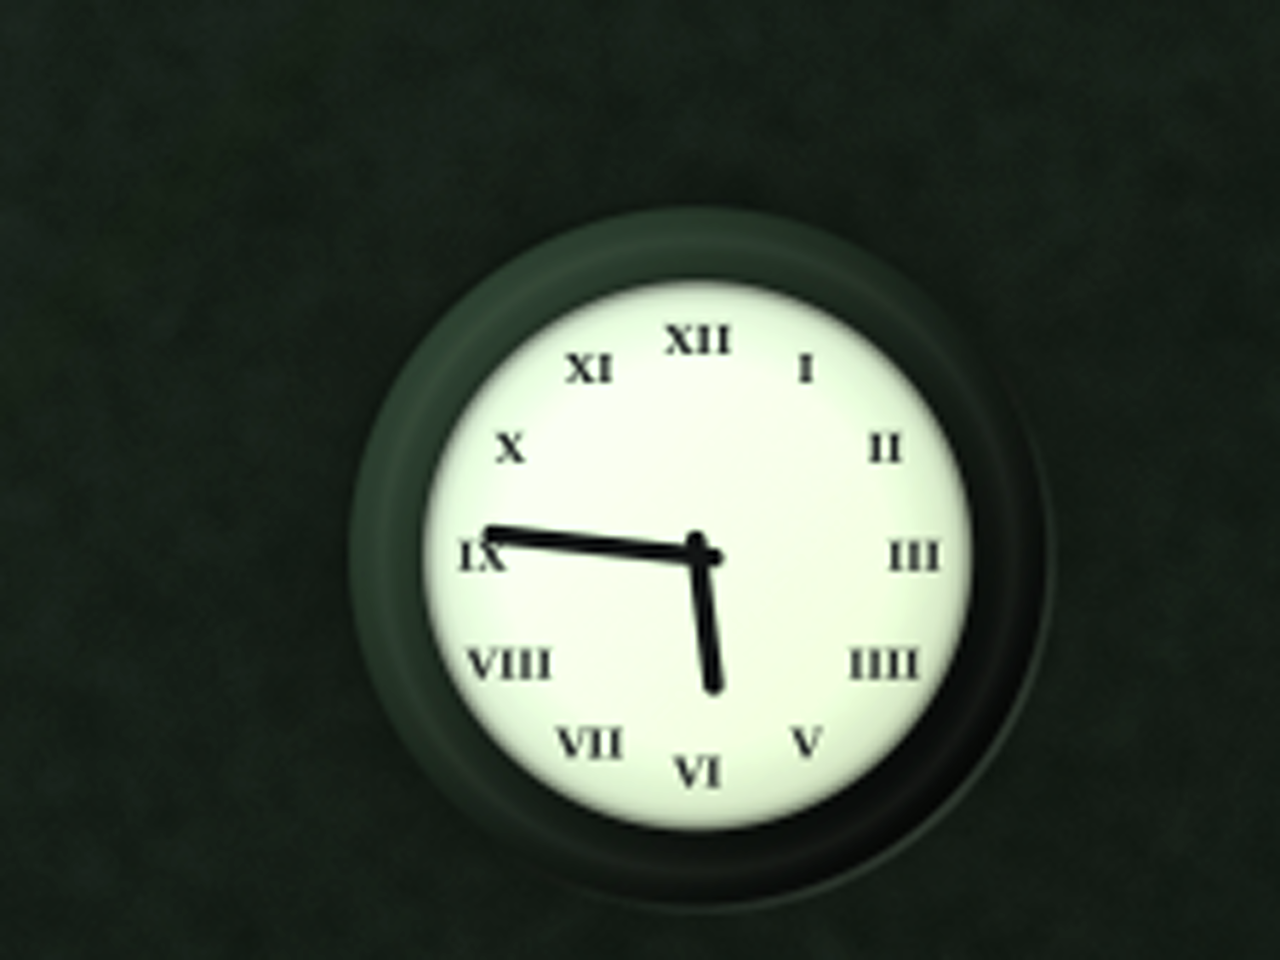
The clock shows 5.46
